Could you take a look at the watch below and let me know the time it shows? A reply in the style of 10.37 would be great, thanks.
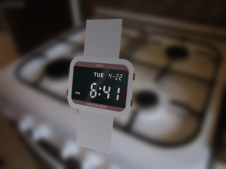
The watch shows 6.41
